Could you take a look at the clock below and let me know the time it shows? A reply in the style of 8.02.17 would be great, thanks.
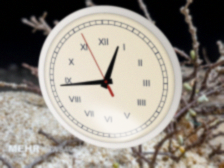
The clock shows 12.43.56
